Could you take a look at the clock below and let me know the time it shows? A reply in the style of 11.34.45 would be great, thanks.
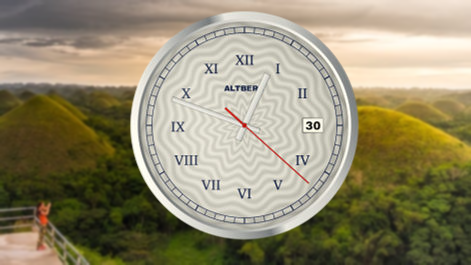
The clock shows 12.48.22
